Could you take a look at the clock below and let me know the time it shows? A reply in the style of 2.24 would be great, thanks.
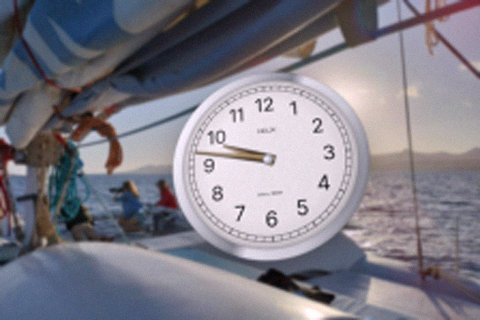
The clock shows 9.47
